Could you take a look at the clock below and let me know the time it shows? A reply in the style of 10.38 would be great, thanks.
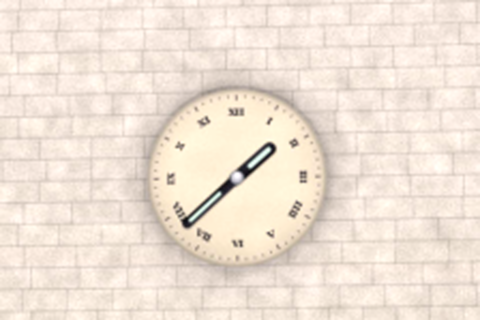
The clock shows 1.38
